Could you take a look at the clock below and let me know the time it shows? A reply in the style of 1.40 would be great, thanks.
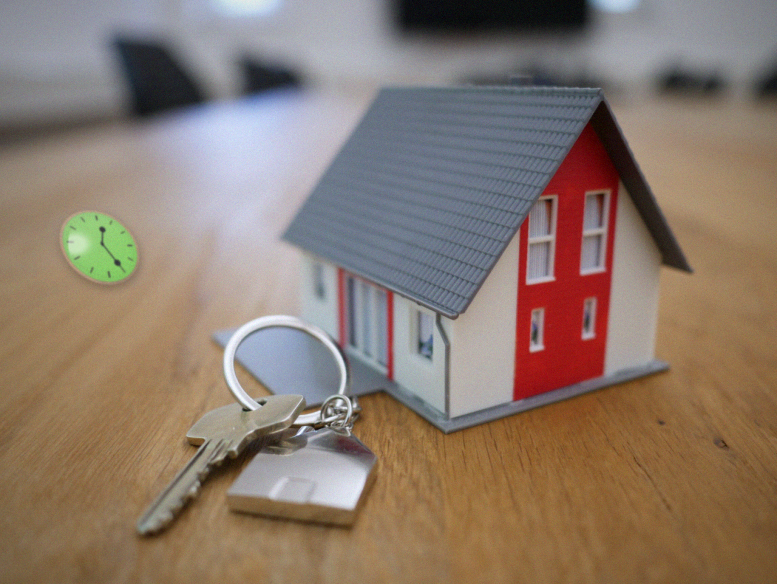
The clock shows 12.25
